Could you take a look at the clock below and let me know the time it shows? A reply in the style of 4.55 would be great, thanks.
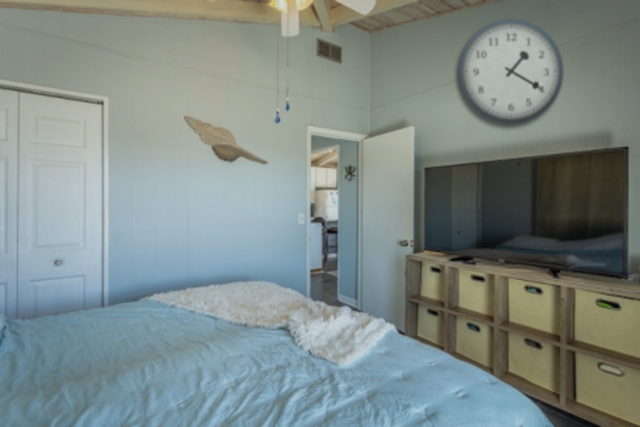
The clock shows 1.20
